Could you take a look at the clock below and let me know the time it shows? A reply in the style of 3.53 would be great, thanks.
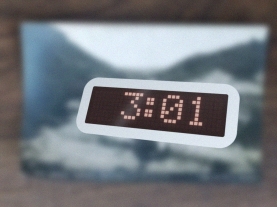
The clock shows 3.01
